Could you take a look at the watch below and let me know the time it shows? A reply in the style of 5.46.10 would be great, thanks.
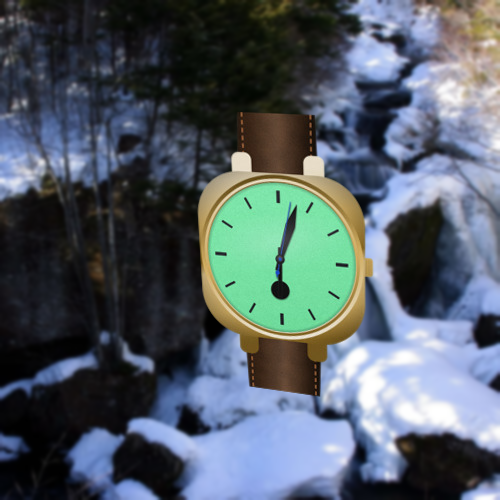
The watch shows 6.03.02
